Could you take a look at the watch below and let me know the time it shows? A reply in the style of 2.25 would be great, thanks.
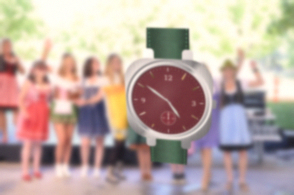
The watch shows 4.51
